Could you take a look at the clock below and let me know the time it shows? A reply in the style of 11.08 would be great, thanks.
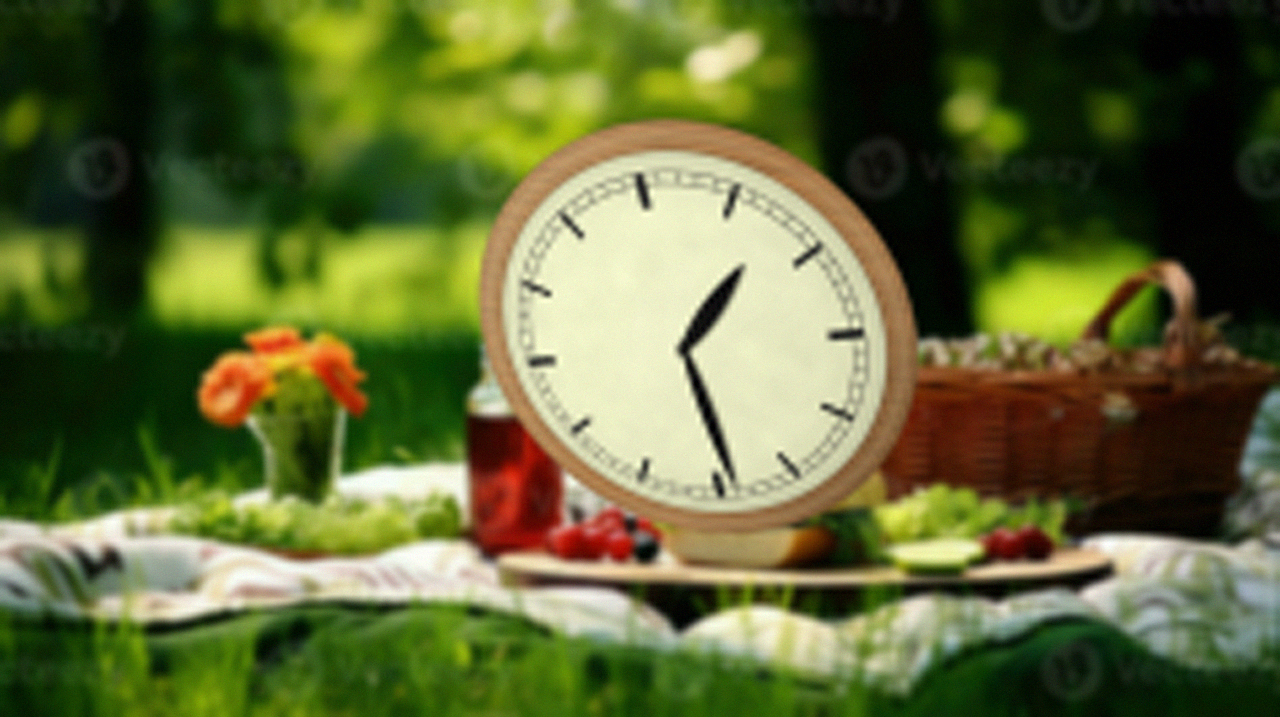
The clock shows 1.29
